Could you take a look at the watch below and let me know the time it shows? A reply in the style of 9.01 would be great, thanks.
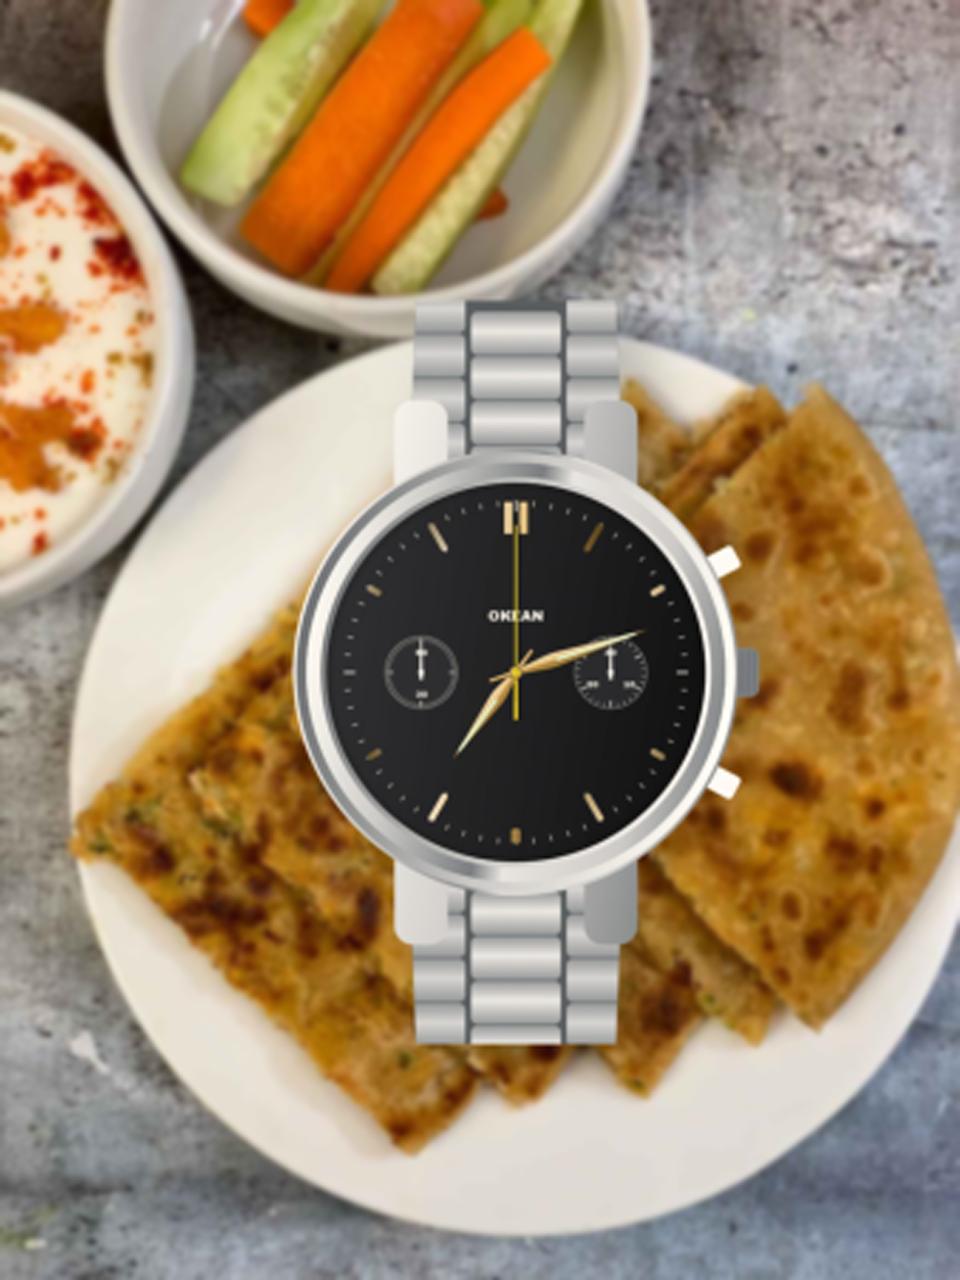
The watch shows 7.12
